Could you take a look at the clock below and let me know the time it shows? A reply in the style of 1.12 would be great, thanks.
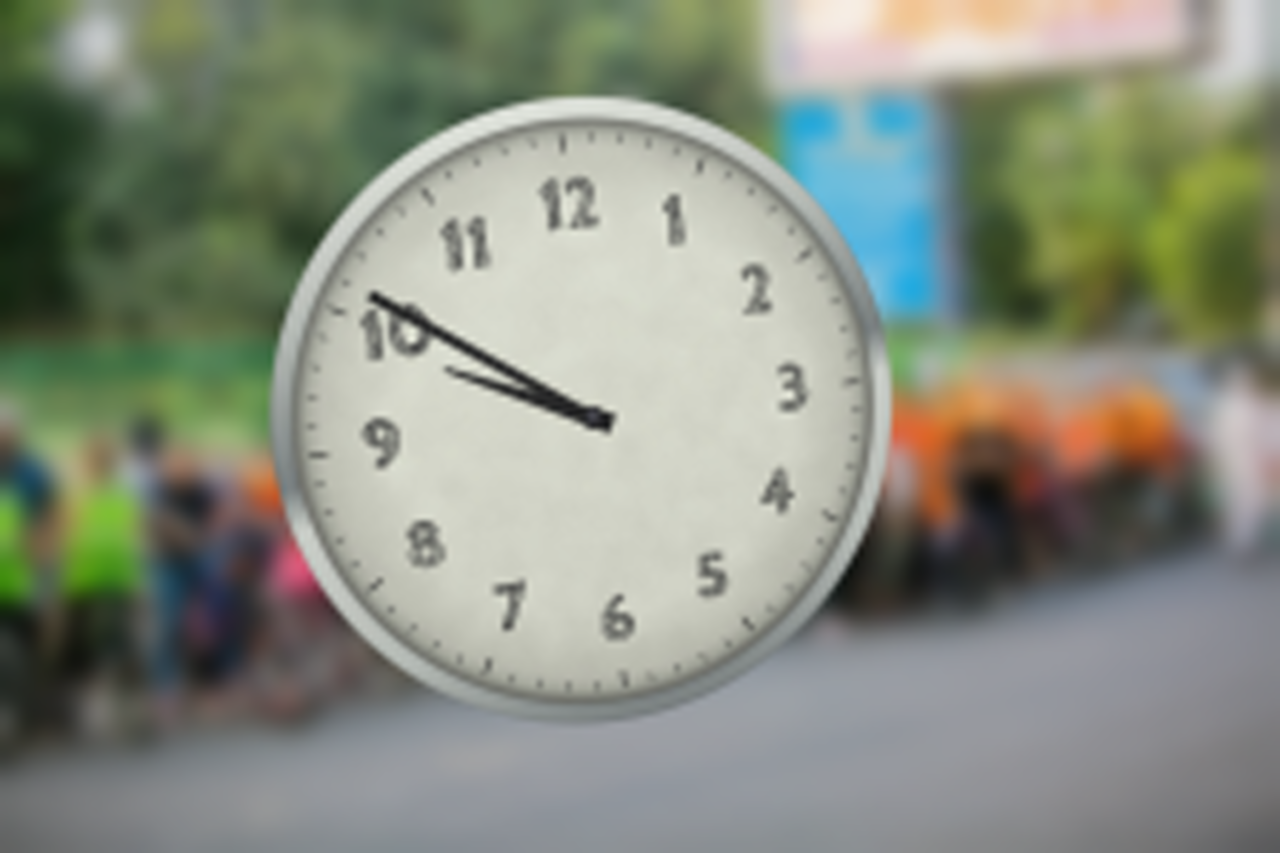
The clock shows 9.51
